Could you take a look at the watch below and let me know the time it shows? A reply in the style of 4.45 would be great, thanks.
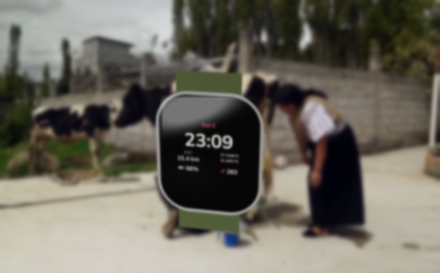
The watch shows 23.09
